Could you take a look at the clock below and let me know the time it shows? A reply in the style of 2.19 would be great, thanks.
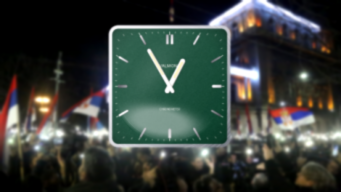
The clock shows 12.55
